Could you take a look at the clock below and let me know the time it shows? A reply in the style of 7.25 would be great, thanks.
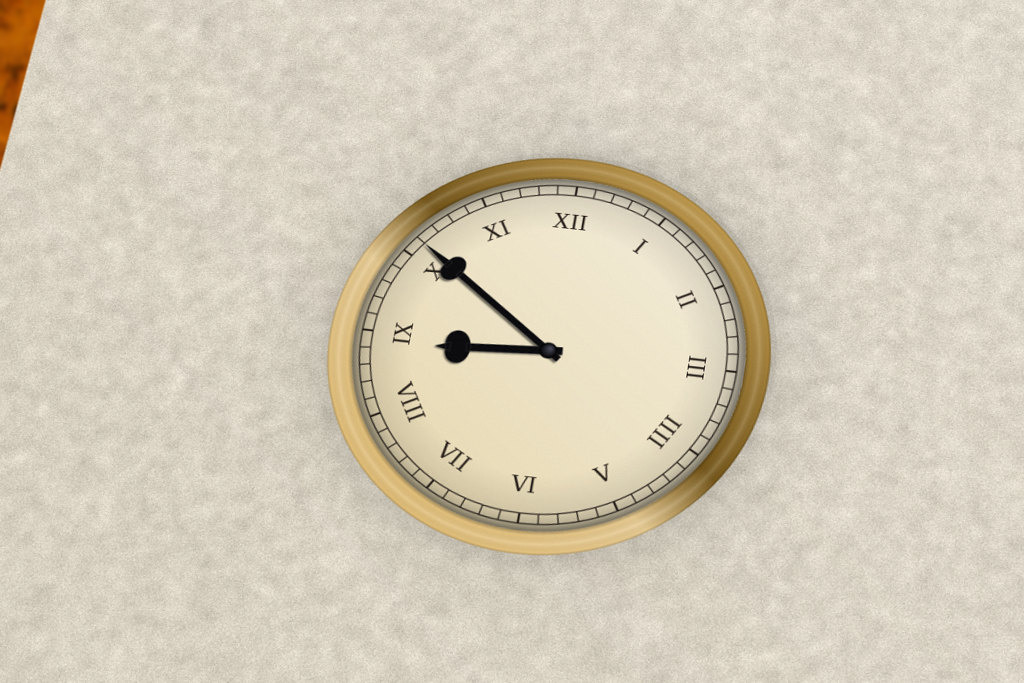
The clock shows 8.51
